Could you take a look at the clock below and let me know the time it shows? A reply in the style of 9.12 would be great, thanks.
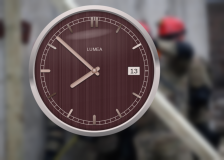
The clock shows 7.52
